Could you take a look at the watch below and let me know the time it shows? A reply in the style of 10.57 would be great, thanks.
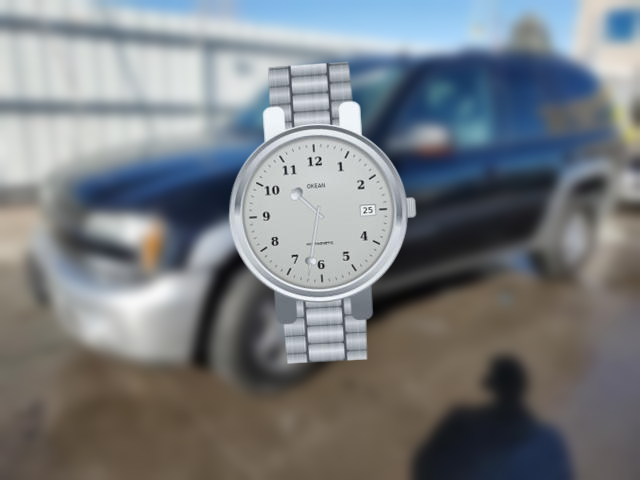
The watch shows 10.32
